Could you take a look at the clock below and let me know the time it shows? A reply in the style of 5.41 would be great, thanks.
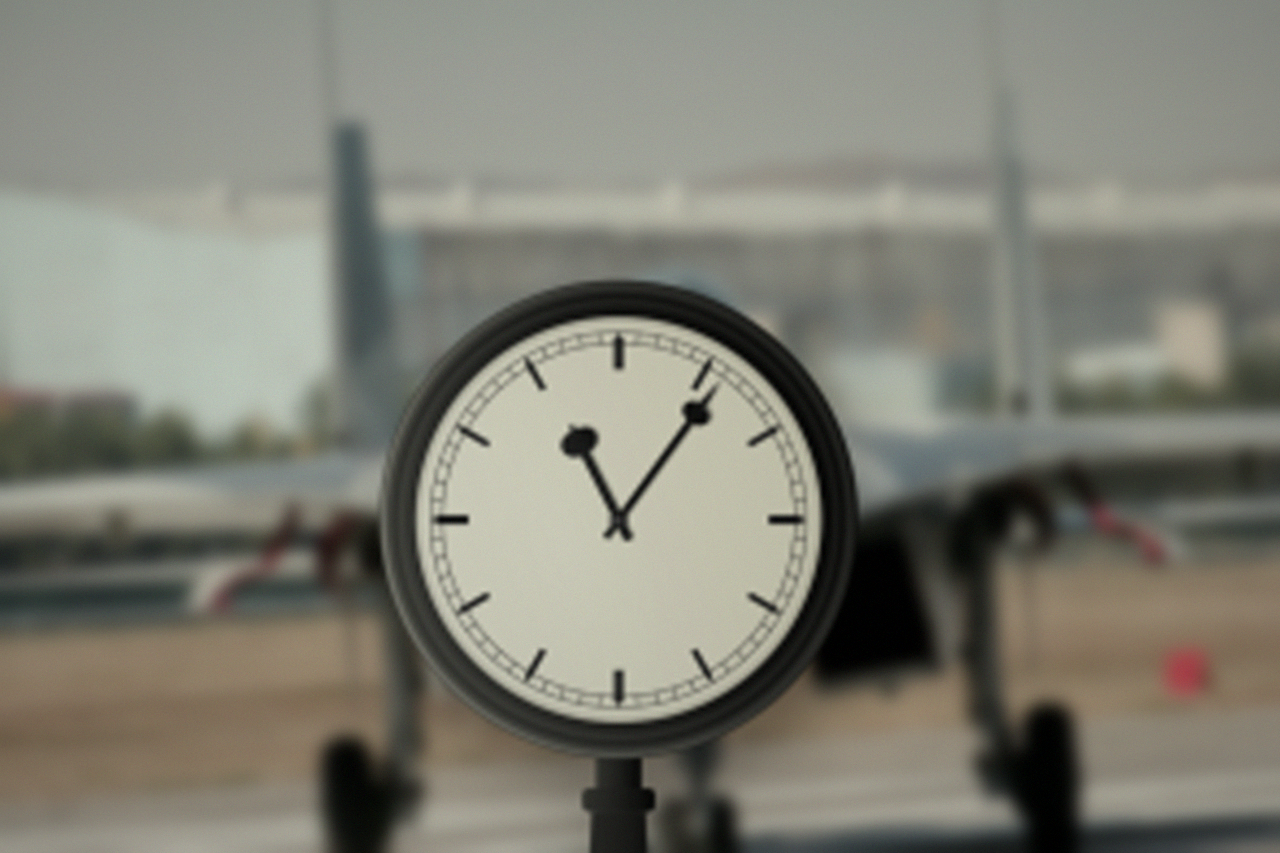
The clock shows 11.06
